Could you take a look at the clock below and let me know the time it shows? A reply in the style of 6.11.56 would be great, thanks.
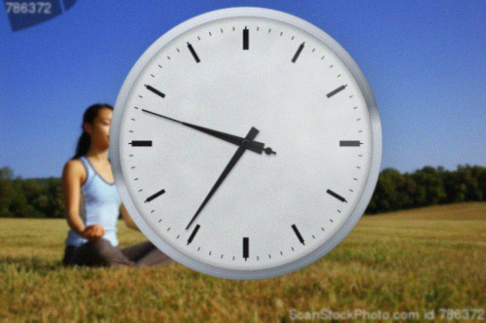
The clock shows 9.35.48
